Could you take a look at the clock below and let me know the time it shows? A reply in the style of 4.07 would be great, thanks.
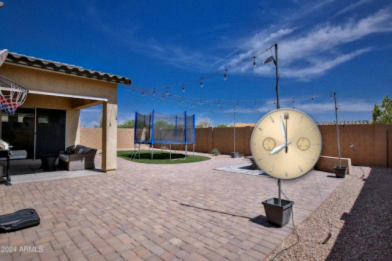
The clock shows 7.58
